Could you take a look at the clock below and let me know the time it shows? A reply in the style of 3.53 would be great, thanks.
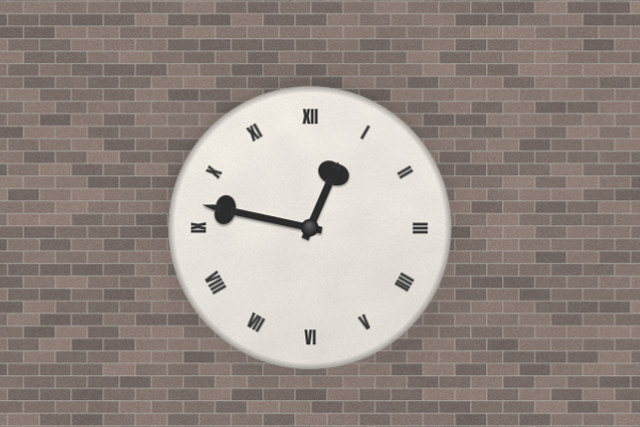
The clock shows 12.47
